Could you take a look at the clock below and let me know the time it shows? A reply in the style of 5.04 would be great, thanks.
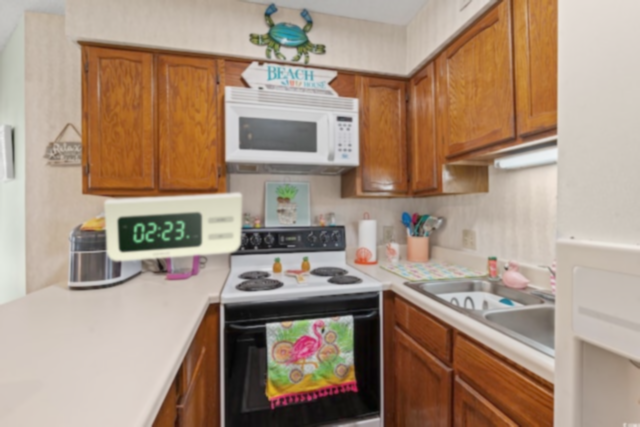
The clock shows 2.23
